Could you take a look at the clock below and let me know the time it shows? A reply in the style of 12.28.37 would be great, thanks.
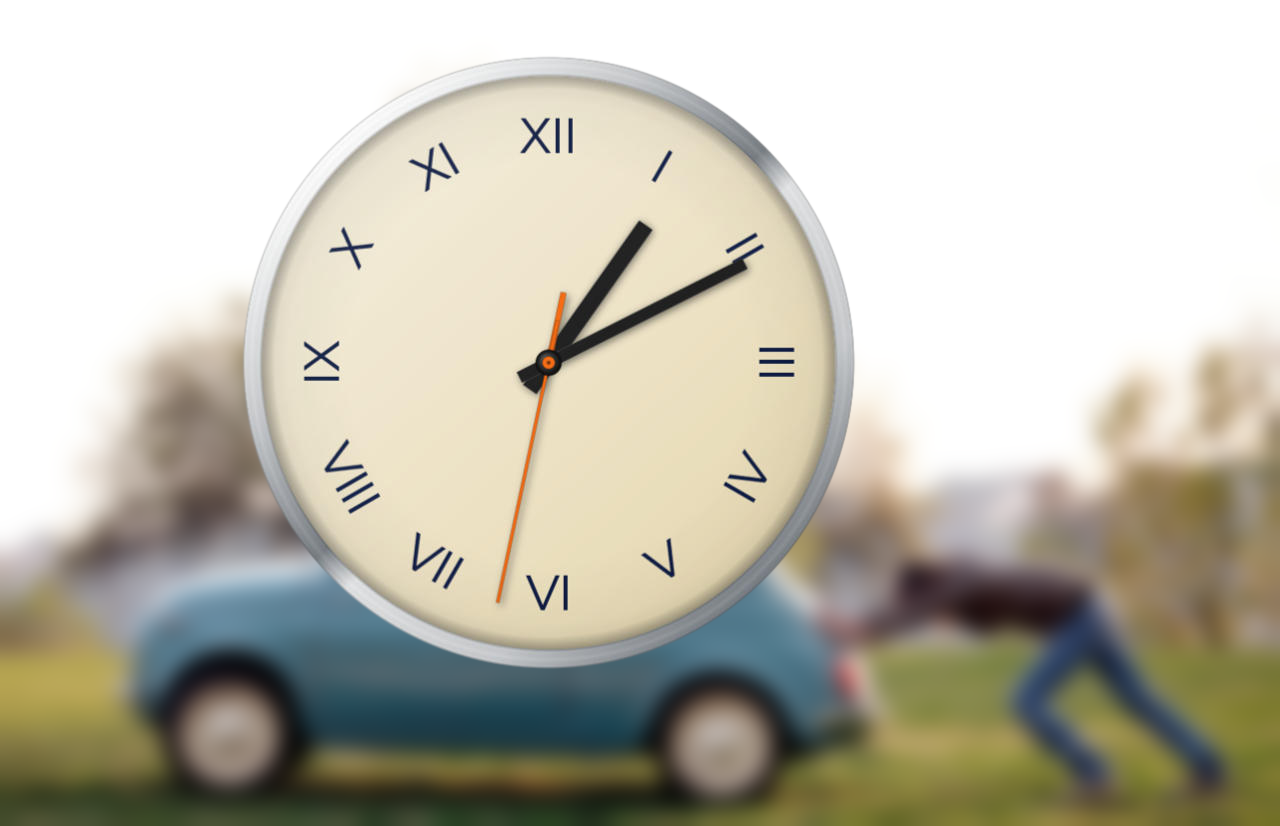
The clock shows 1.10.32
